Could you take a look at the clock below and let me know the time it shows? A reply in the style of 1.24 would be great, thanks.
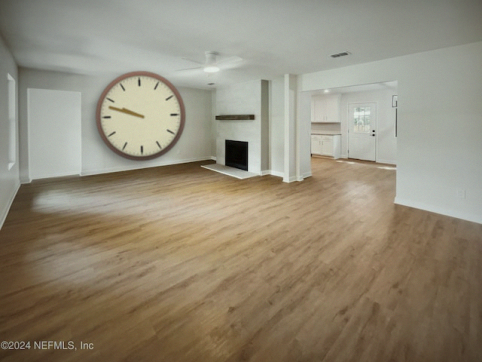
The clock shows 9.48
